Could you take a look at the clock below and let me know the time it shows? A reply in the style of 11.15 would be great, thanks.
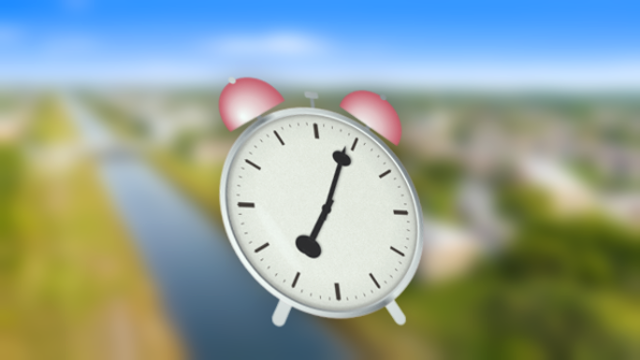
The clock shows 7.04
